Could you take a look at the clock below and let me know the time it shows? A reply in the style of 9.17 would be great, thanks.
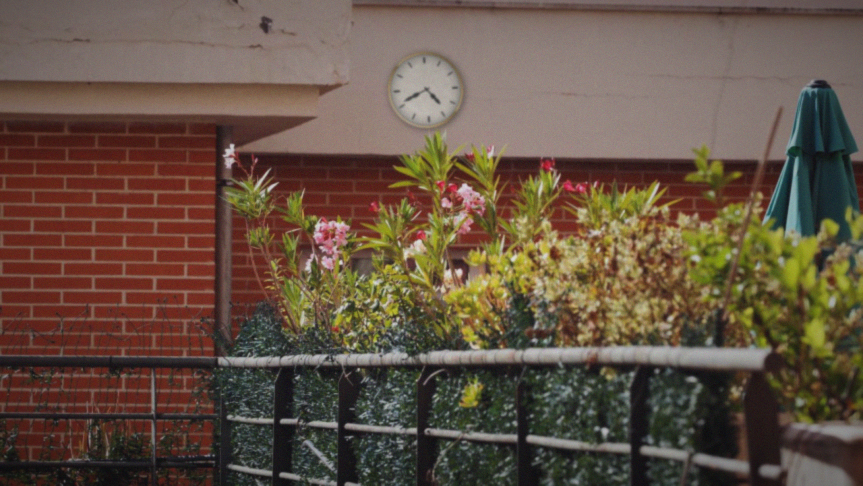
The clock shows 4.41
